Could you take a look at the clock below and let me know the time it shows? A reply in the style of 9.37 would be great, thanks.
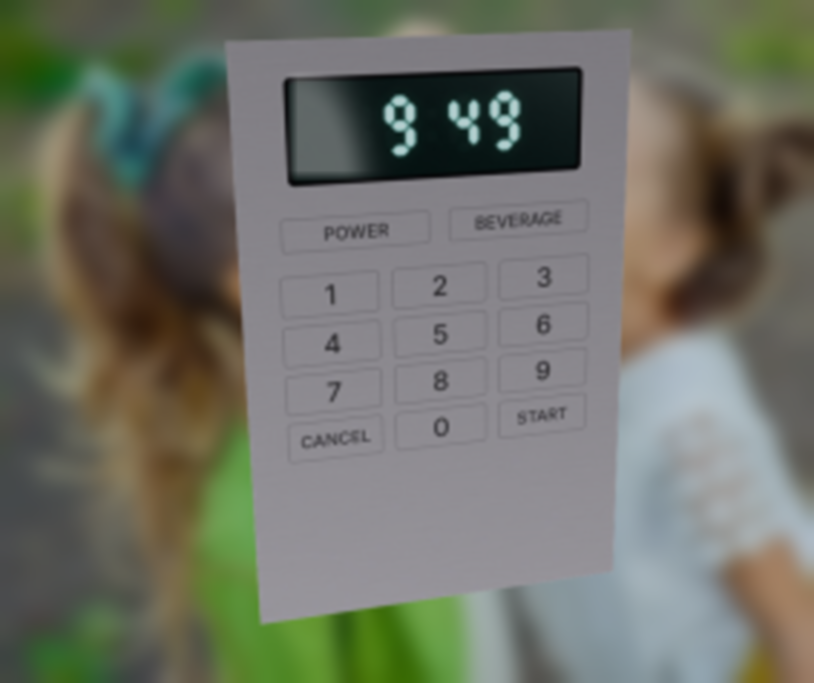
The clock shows 9.49
